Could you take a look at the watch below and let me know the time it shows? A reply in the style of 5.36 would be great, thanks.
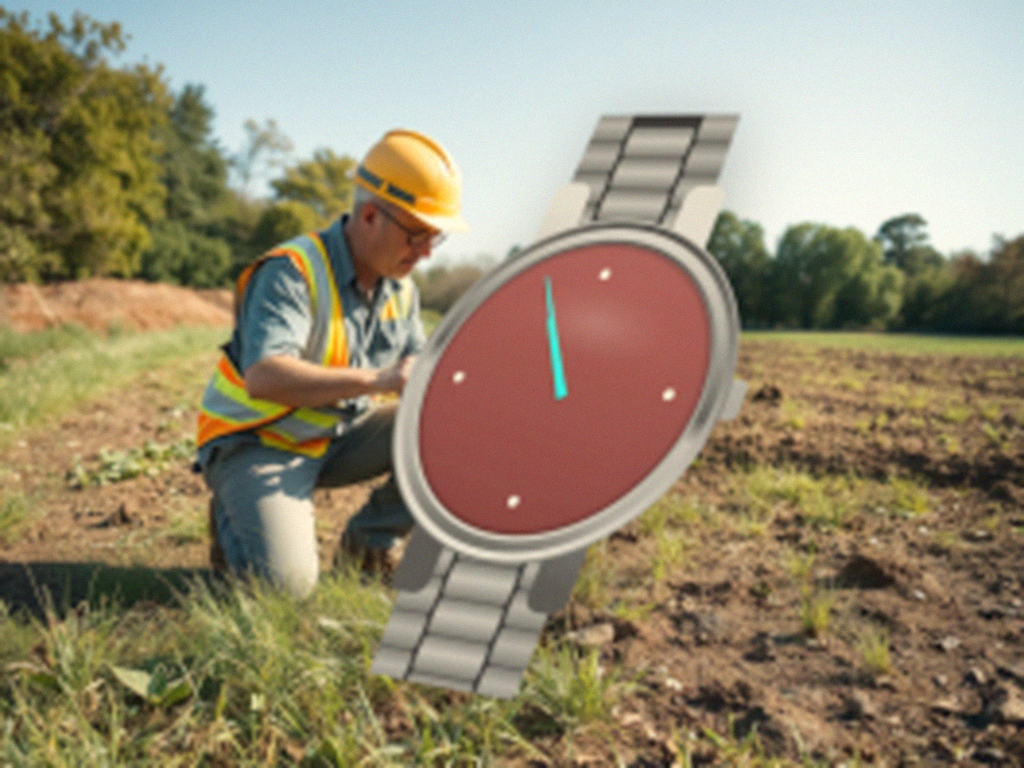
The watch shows 10.55
